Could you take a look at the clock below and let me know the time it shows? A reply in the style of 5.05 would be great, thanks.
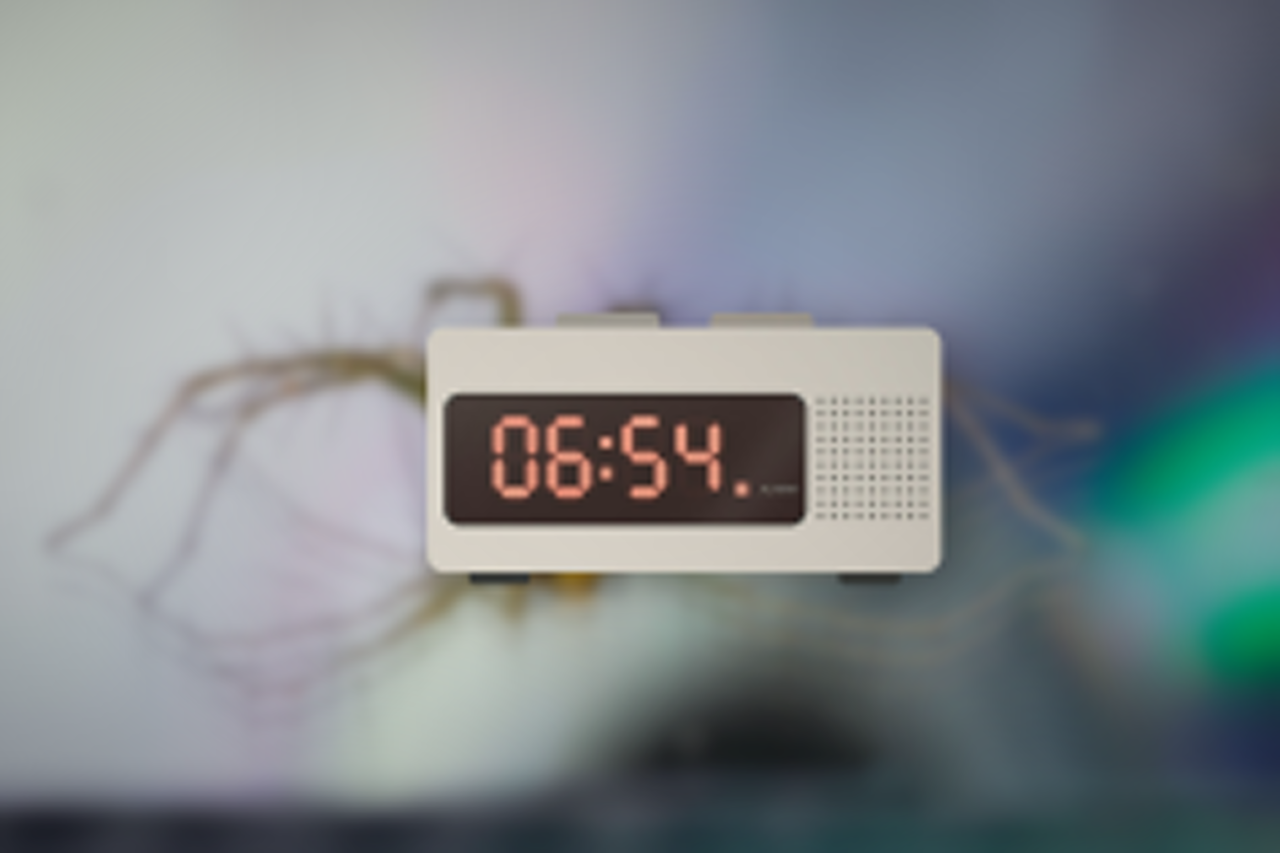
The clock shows 6.54
